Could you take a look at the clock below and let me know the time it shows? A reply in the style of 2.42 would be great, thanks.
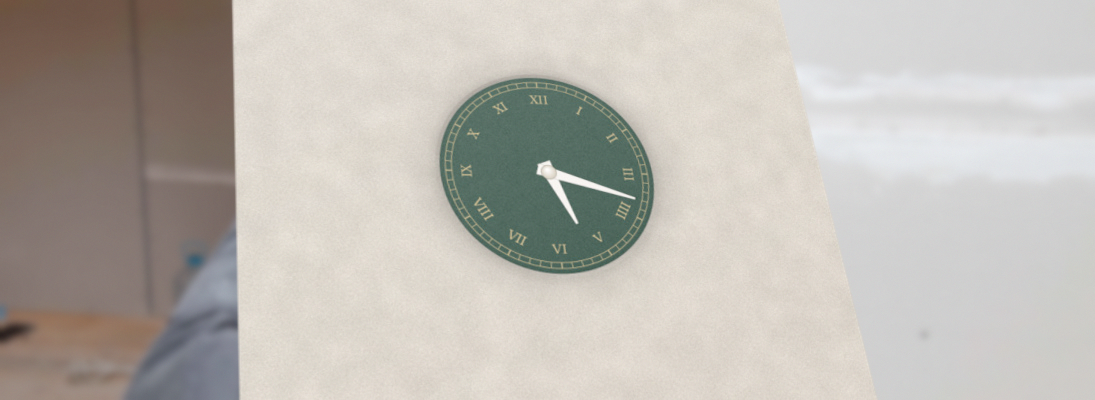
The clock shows 5.18
